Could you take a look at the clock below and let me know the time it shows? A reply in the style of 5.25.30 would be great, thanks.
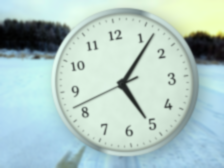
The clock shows 5.06.42
